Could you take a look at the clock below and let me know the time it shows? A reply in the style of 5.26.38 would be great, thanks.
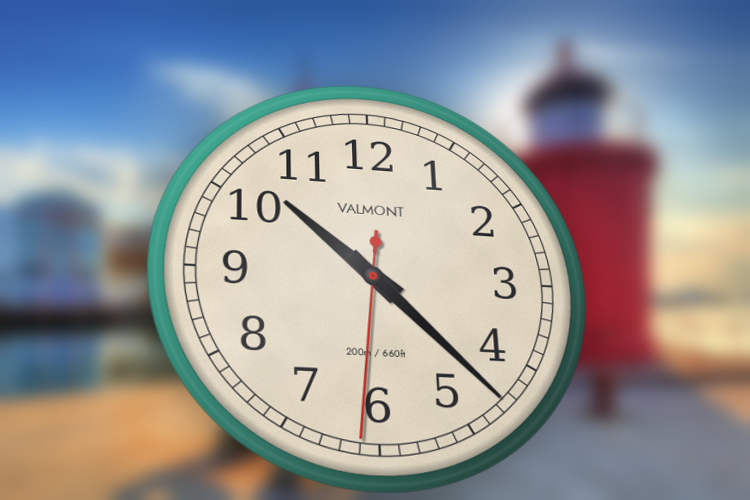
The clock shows 10.22.31
